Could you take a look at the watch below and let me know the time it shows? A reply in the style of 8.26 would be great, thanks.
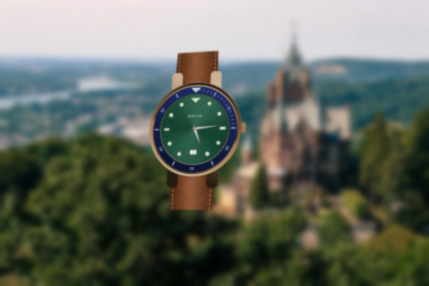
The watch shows 5.14
